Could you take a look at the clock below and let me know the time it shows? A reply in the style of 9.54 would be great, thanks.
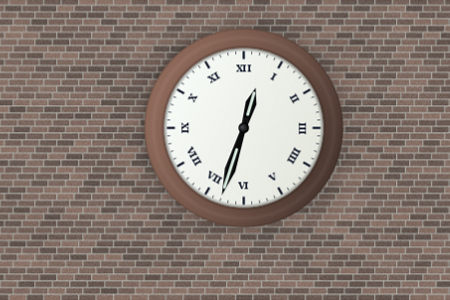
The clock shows 12.33
